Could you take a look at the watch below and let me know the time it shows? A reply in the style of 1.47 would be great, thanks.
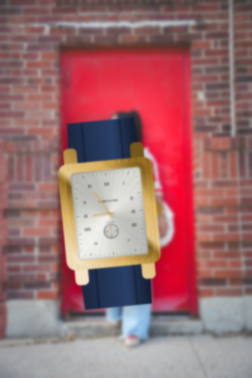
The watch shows 8.55
